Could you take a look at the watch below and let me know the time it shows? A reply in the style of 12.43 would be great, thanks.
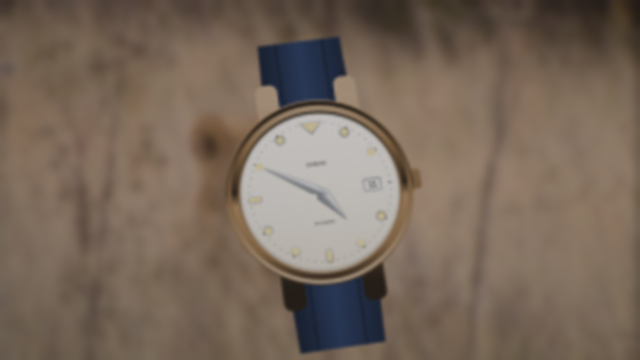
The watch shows 4.50
